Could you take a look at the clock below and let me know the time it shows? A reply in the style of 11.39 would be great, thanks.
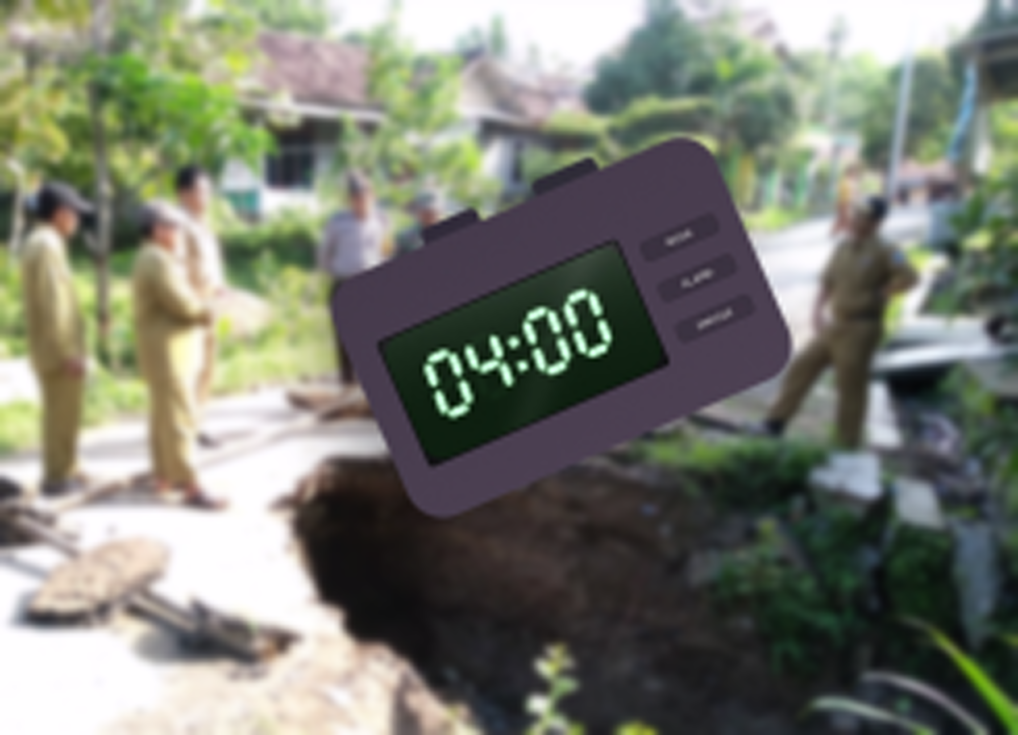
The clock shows 4.00
